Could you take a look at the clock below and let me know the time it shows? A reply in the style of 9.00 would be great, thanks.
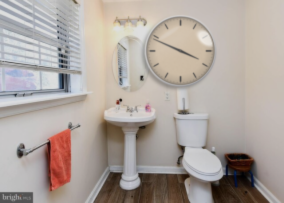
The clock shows 3.49
